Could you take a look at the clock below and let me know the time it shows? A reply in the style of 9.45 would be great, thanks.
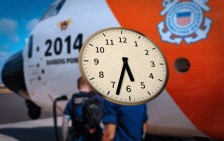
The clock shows 5.33
